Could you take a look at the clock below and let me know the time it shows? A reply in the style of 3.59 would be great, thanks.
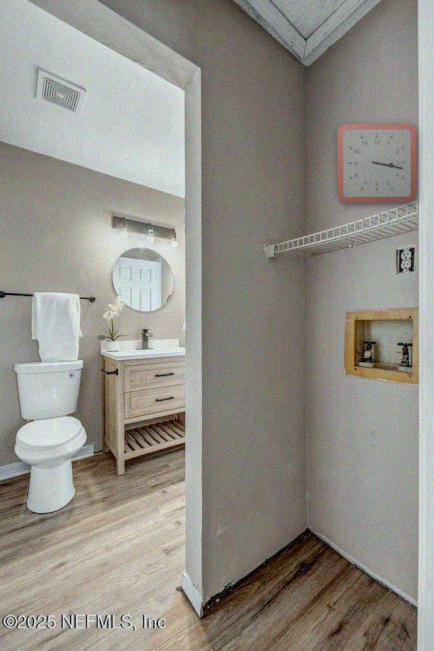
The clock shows 3.17
